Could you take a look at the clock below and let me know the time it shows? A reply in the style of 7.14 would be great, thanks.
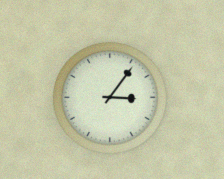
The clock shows 3.06
